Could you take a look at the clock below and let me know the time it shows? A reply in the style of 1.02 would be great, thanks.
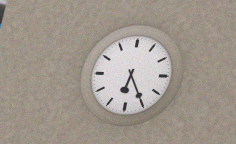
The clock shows 6.25
